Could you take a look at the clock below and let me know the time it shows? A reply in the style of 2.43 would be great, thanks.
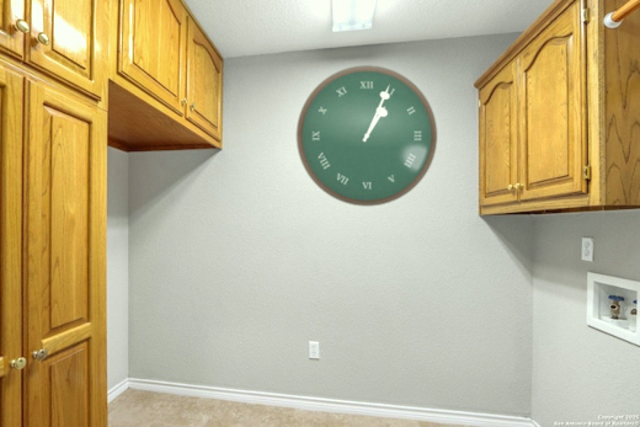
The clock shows 1.04
